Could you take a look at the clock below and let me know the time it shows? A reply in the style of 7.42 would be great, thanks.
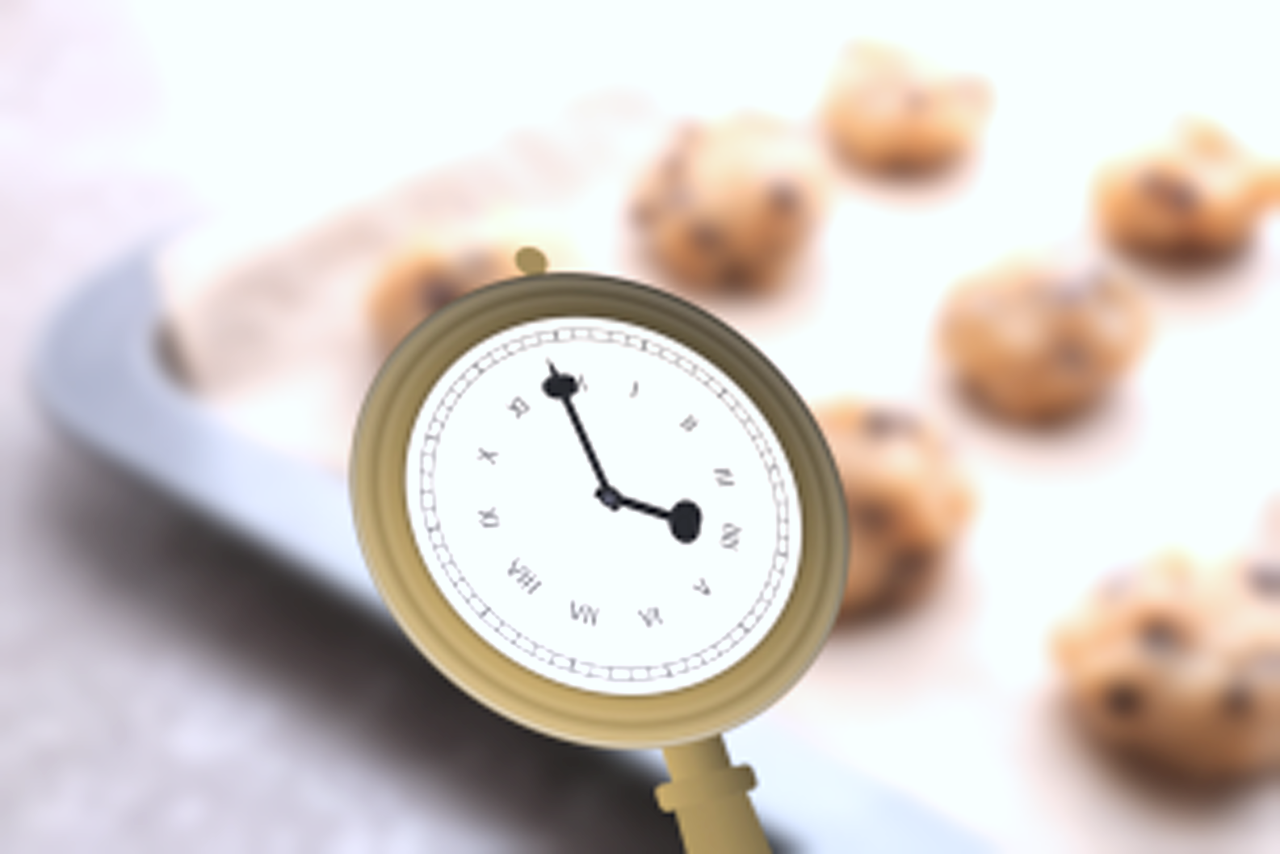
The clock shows 3.59
